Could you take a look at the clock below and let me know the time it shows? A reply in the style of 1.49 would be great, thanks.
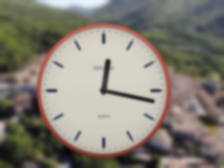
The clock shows 12.17
